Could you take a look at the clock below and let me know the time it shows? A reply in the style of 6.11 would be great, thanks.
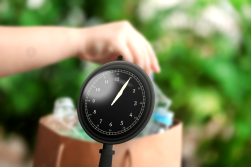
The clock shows 1.05
